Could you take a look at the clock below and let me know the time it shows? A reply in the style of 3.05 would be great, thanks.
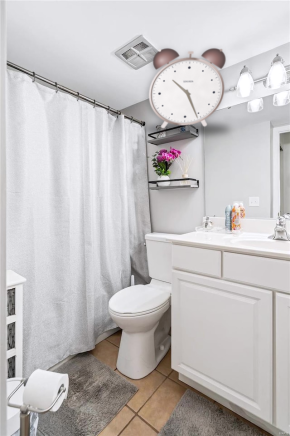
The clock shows 10.26
